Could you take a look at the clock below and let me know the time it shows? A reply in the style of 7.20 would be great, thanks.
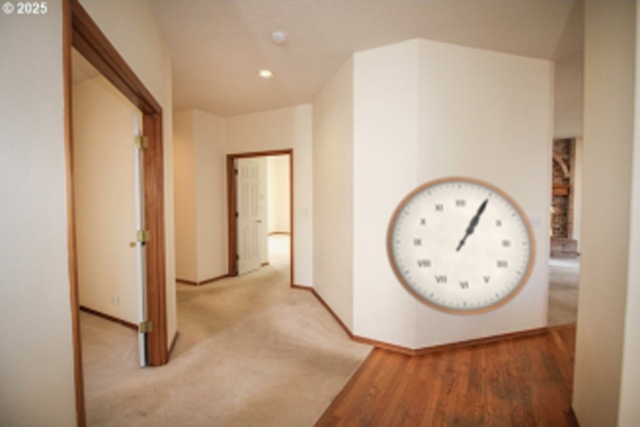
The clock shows 1.05
